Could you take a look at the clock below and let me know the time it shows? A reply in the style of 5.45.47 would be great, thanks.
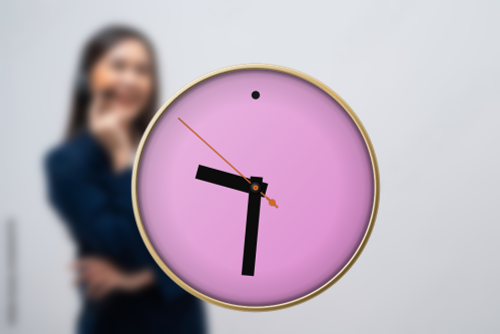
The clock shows 9.30.52
